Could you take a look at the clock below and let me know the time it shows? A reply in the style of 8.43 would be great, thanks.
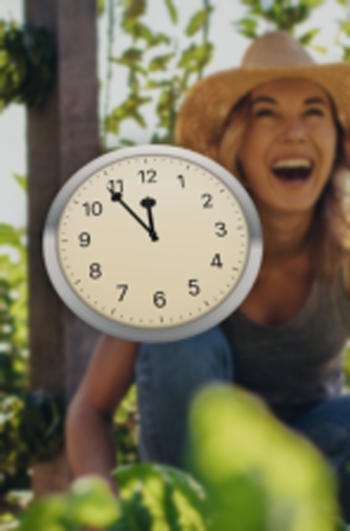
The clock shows 11.54
